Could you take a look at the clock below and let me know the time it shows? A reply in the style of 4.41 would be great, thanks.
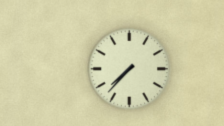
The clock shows 7.37
